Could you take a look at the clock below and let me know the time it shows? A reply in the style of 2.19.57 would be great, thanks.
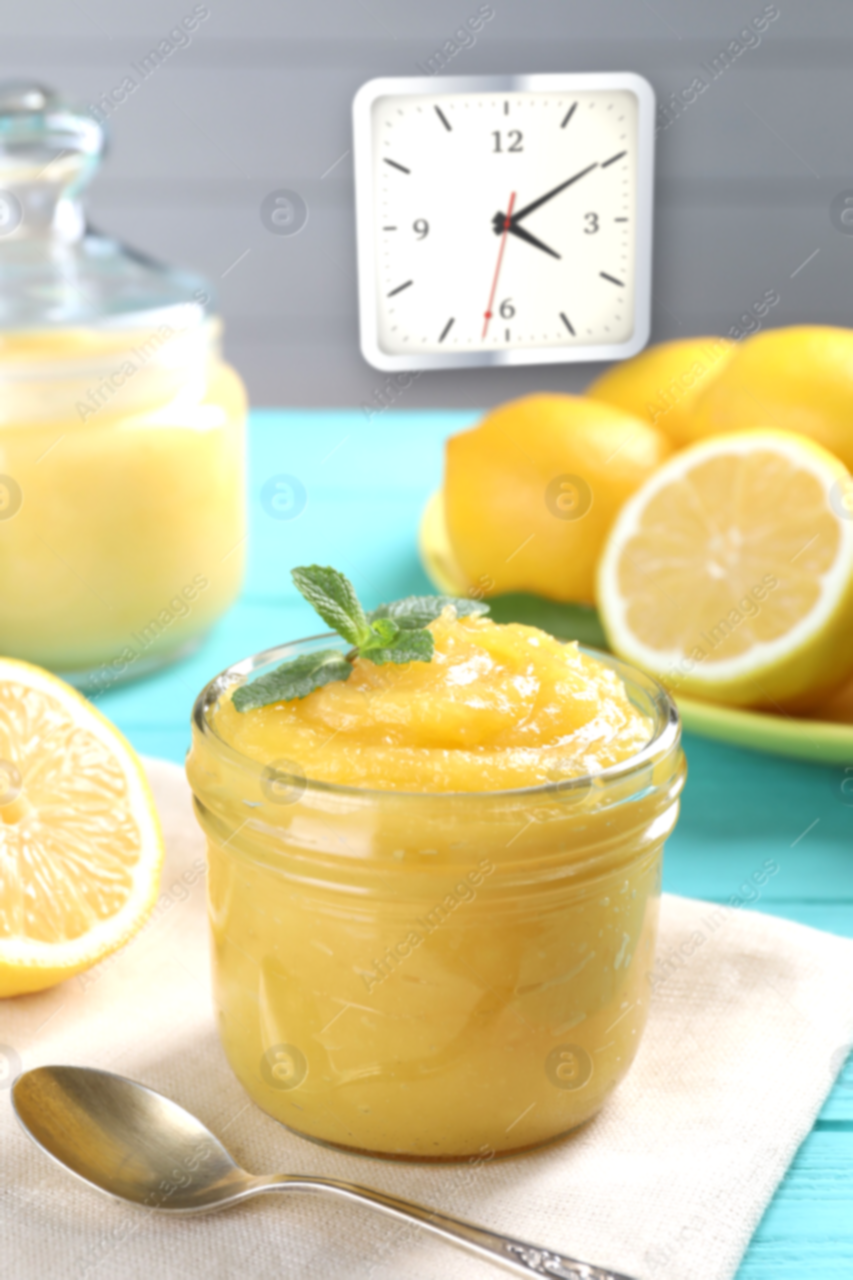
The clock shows 4.09.32
